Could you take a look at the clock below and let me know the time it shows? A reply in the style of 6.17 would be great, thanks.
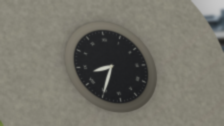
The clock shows 8.35
